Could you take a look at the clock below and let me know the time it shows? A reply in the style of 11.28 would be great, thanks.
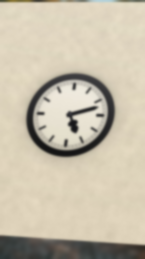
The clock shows 5.12
